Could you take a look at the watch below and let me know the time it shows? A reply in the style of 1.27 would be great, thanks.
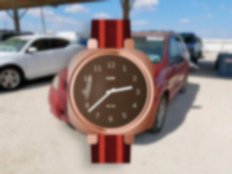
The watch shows 2.38
